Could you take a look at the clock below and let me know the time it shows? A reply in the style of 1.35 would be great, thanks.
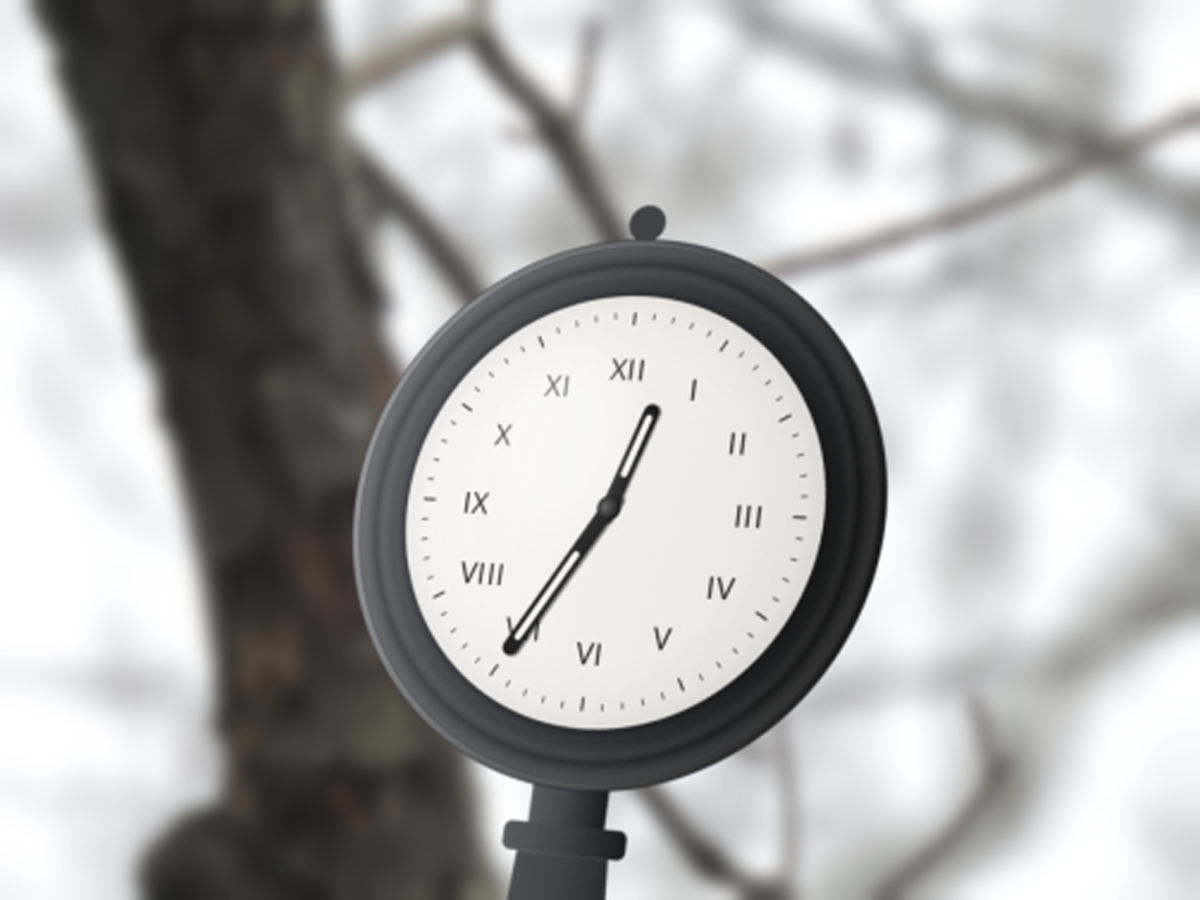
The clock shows 12.35
